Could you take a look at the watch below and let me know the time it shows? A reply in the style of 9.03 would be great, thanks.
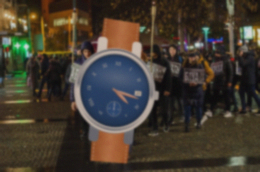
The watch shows 4.17
